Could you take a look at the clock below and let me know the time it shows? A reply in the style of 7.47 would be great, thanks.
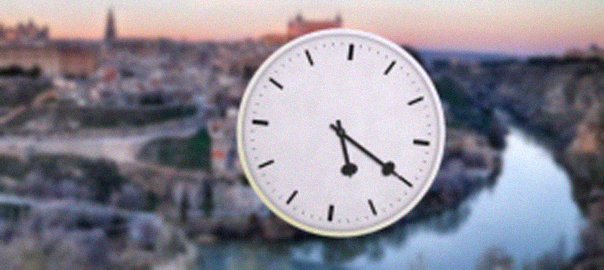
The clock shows 5.20
